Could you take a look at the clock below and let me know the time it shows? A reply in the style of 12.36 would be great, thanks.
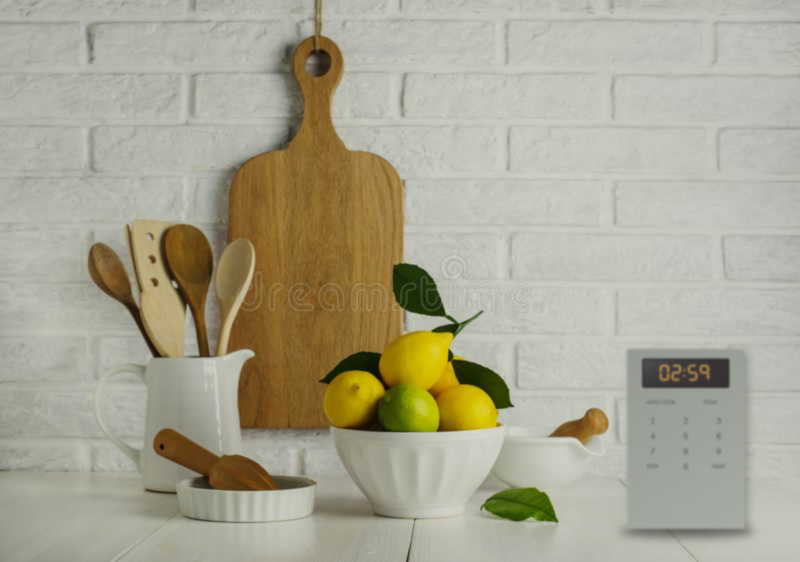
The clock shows 2.59
